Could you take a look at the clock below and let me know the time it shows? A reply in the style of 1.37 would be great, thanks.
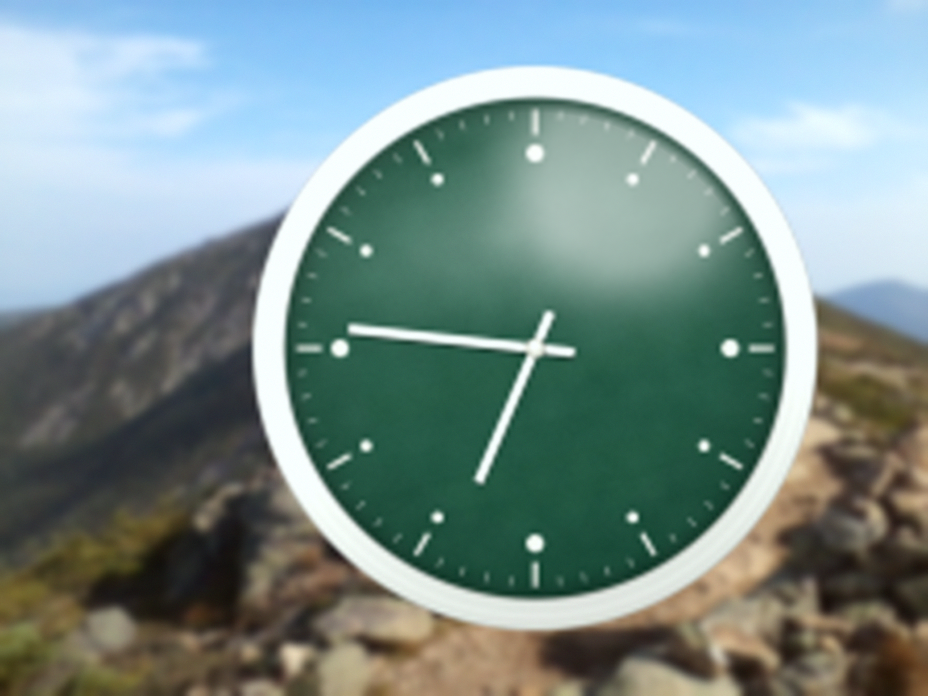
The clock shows 6.46
